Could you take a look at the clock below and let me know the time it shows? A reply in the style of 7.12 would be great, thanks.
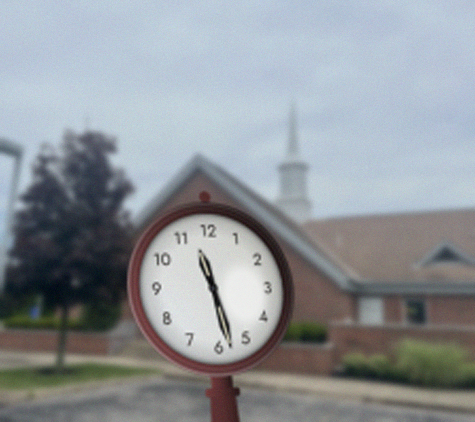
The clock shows 11.28
